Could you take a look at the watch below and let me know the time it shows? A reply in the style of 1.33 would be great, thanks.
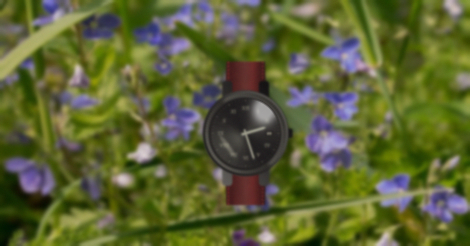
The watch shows 2.27
